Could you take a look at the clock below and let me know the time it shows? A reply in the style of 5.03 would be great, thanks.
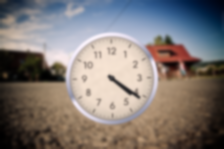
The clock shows 4.21
